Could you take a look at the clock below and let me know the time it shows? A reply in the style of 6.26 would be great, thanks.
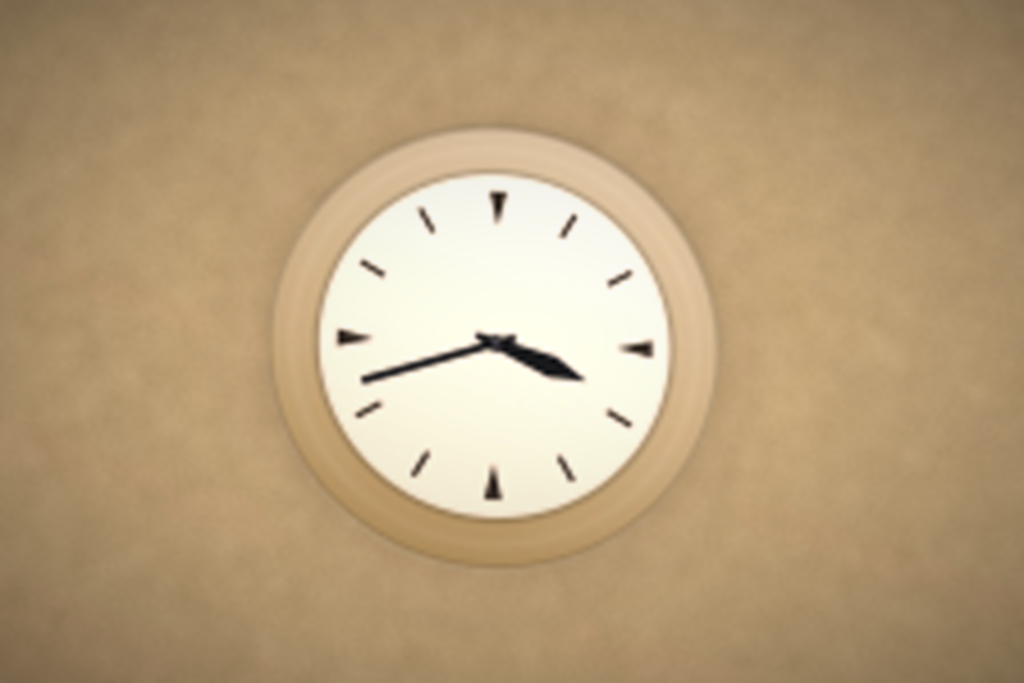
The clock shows 3.42
